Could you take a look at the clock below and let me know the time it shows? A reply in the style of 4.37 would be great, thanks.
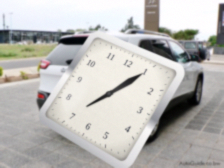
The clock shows 7.05
